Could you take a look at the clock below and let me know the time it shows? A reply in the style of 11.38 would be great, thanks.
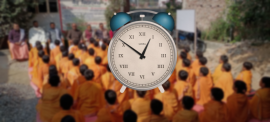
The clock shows 12.51
